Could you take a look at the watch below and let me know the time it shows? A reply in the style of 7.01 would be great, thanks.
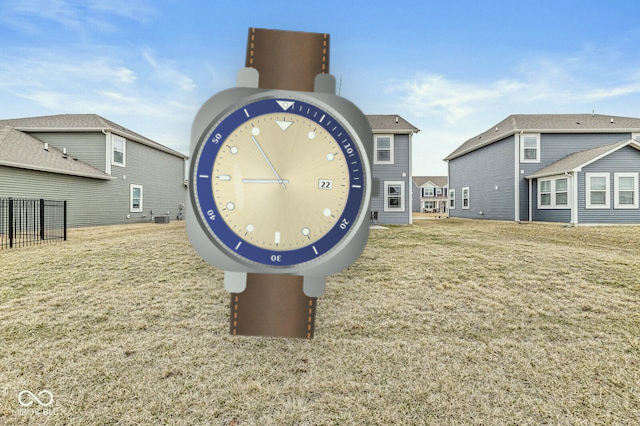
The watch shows 8.54
